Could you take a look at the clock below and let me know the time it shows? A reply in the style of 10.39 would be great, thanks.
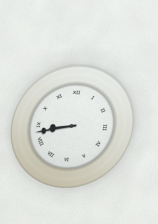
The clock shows 8.43
